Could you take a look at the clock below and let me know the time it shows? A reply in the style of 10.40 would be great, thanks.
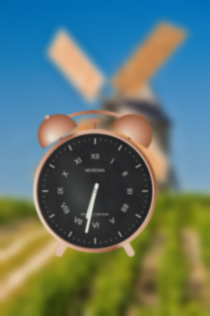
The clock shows 6.32
